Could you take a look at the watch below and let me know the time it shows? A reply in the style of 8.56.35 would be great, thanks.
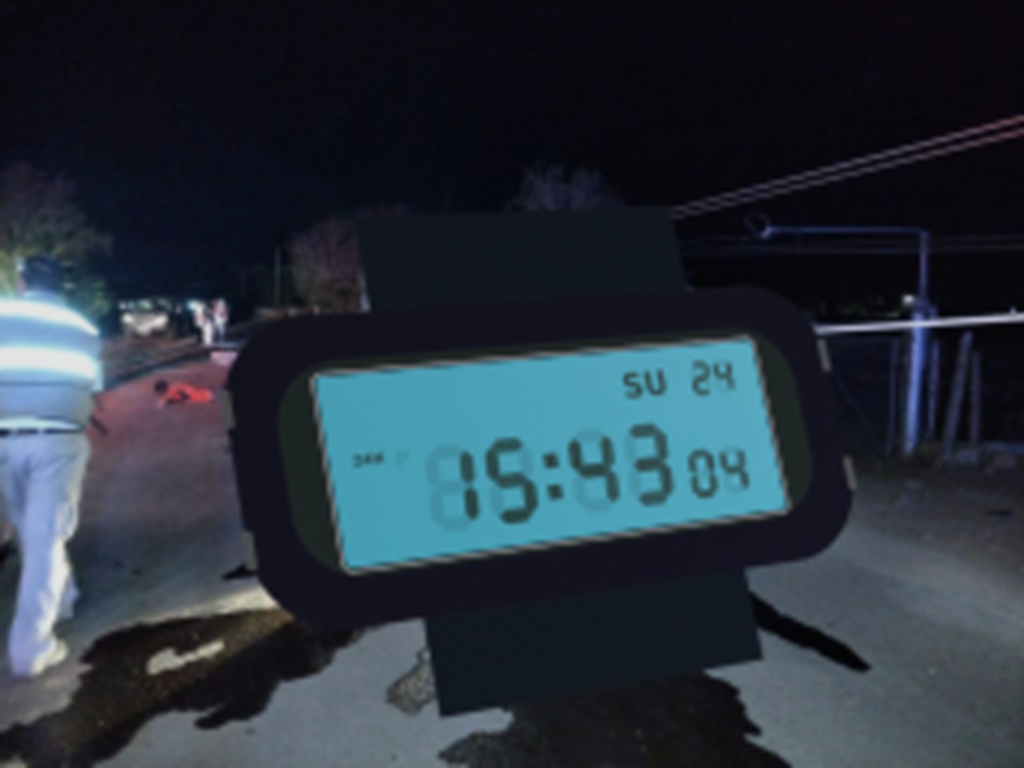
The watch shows 15.43.04
